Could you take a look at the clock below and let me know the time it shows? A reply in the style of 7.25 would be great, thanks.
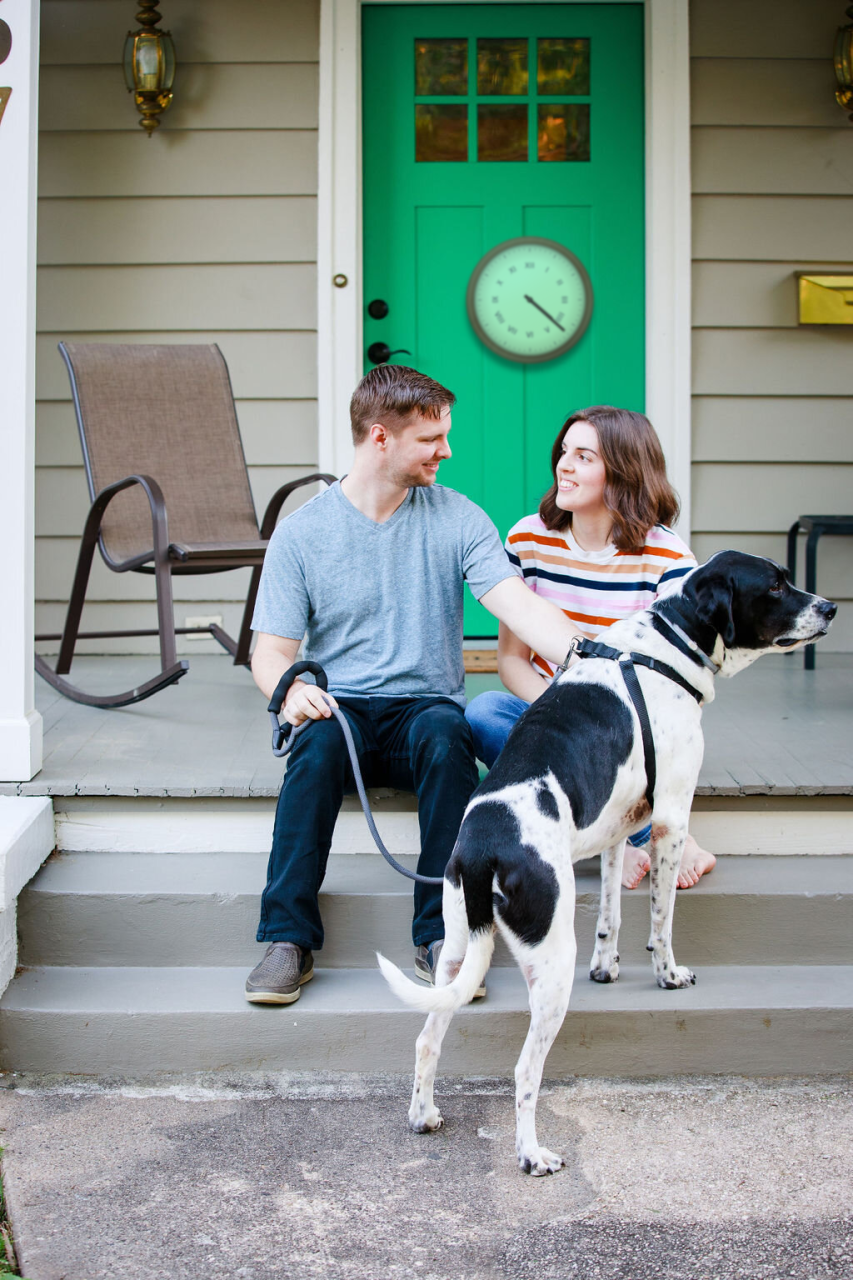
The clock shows 4.22
